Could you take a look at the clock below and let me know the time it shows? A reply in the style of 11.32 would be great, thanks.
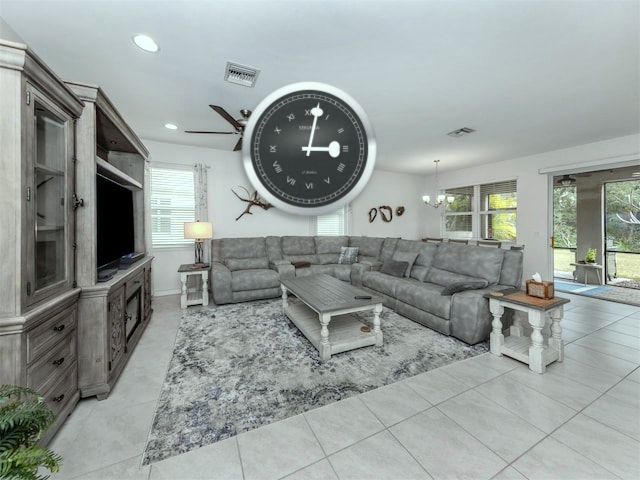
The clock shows 3.02
